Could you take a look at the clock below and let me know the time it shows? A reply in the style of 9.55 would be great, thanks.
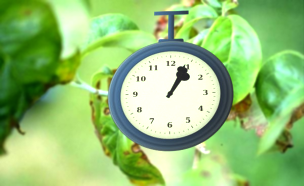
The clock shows 1.04
